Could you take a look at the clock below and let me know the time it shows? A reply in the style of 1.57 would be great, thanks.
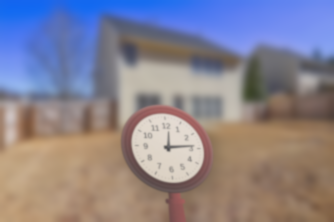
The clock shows 12.14
